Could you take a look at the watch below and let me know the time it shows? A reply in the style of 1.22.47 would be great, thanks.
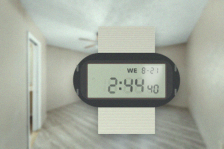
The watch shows 2.44.40
